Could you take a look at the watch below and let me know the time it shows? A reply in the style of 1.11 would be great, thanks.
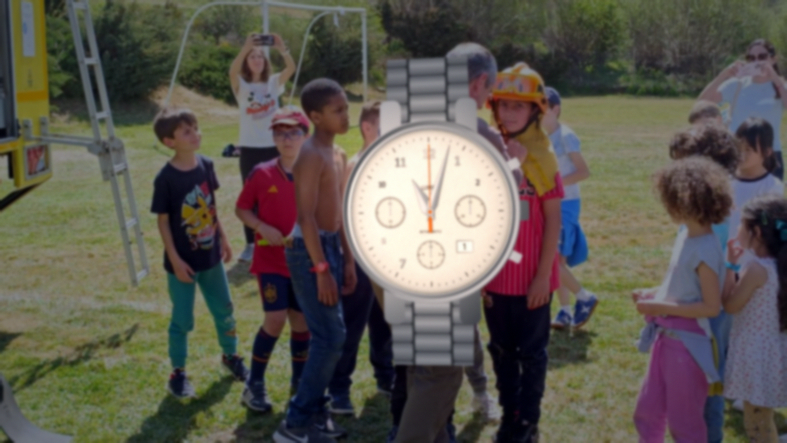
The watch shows 11.03
